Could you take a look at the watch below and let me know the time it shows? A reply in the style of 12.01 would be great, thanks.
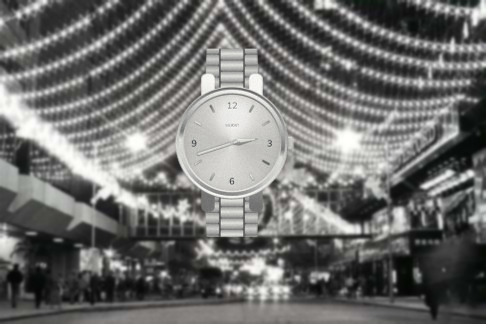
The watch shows 2.42
